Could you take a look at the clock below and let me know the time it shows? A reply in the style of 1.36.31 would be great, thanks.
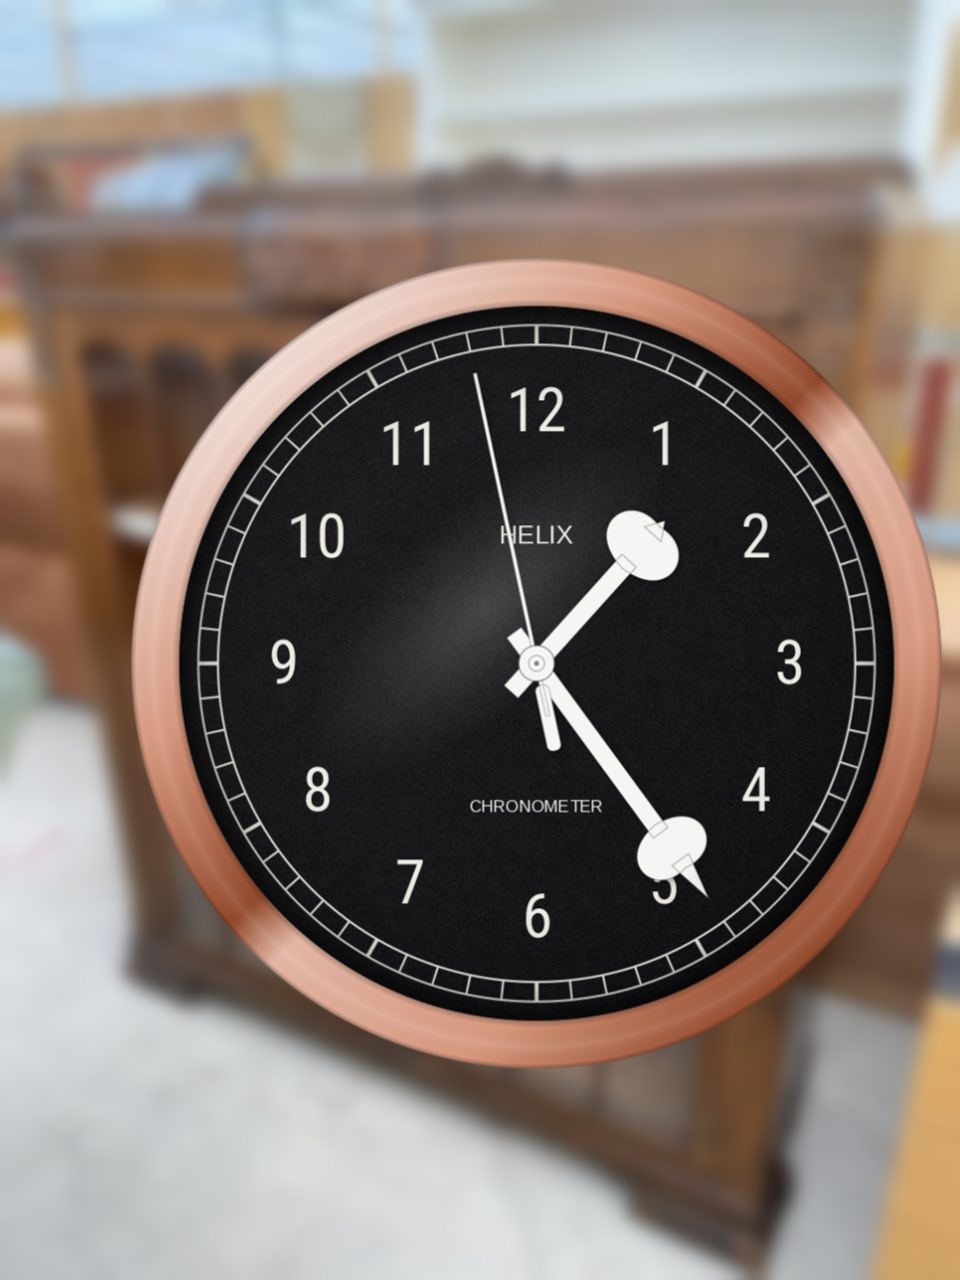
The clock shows 1.23.58
